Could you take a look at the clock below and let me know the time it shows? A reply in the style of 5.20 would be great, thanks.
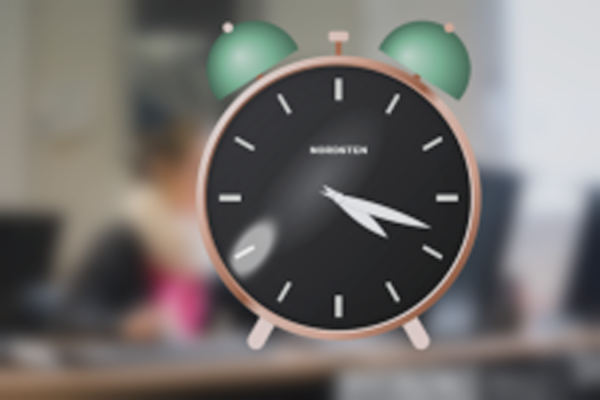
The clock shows 4.18
